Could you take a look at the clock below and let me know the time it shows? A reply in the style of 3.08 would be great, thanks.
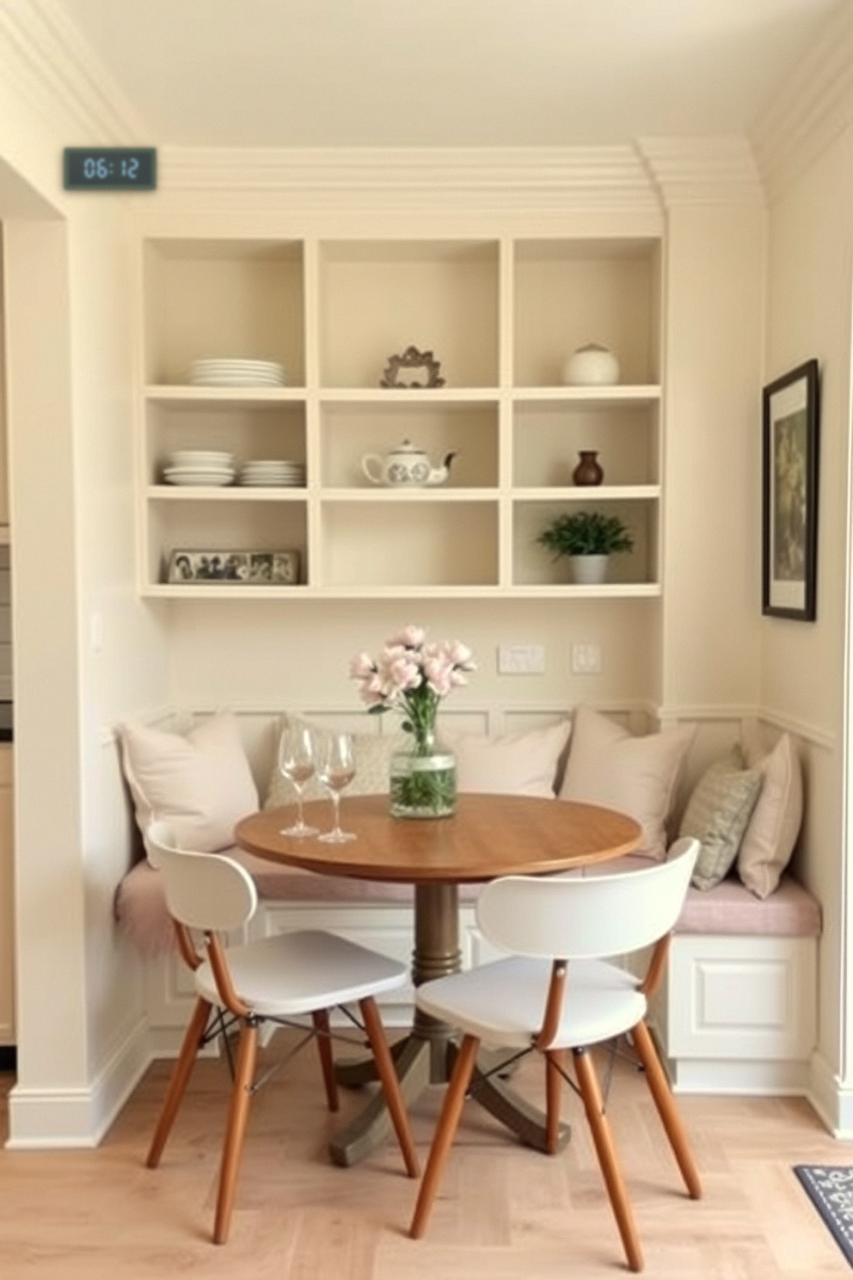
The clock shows 6.12
